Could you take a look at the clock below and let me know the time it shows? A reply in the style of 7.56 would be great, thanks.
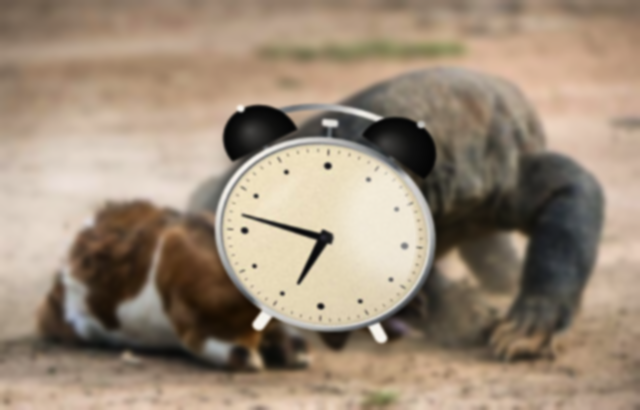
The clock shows 6.47
